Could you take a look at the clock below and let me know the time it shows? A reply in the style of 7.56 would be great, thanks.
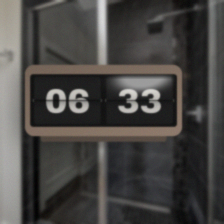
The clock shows 6.33
